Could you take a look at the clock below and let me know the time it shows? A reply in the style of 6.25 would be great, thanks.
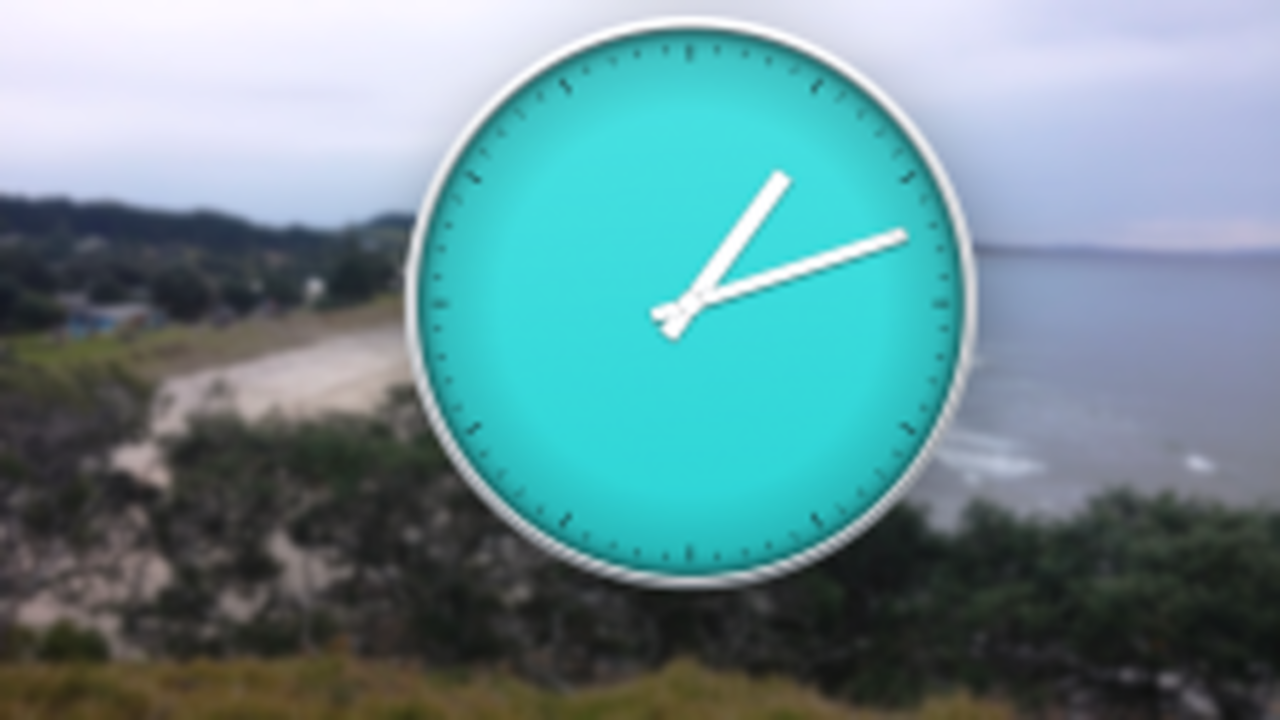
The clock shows 1.12
